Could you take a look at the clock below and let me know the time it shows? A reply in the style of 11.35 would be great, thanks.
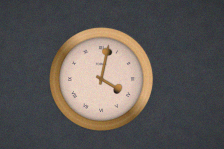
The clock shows 4.02
